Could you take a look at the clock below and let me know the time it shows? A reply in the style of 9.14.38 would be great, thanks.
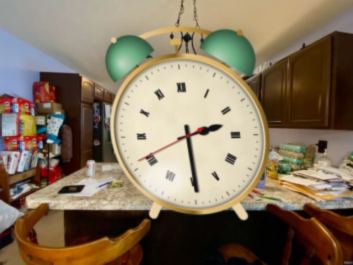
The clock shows 2.29.41
